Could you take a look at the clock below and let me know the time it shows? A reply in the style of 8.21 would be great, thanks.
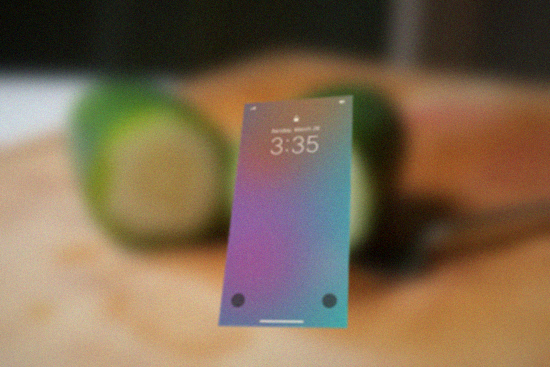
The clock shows 3.35
